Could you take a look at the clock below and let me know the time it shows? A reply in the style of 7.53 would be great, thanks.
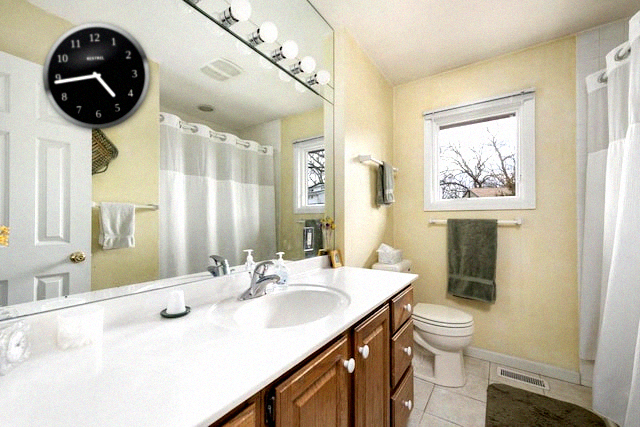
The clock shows 4.44
